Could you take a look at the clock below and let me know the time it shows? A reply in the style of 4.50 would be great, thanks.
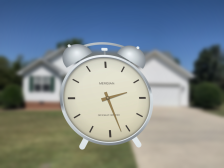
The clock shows 2.27
